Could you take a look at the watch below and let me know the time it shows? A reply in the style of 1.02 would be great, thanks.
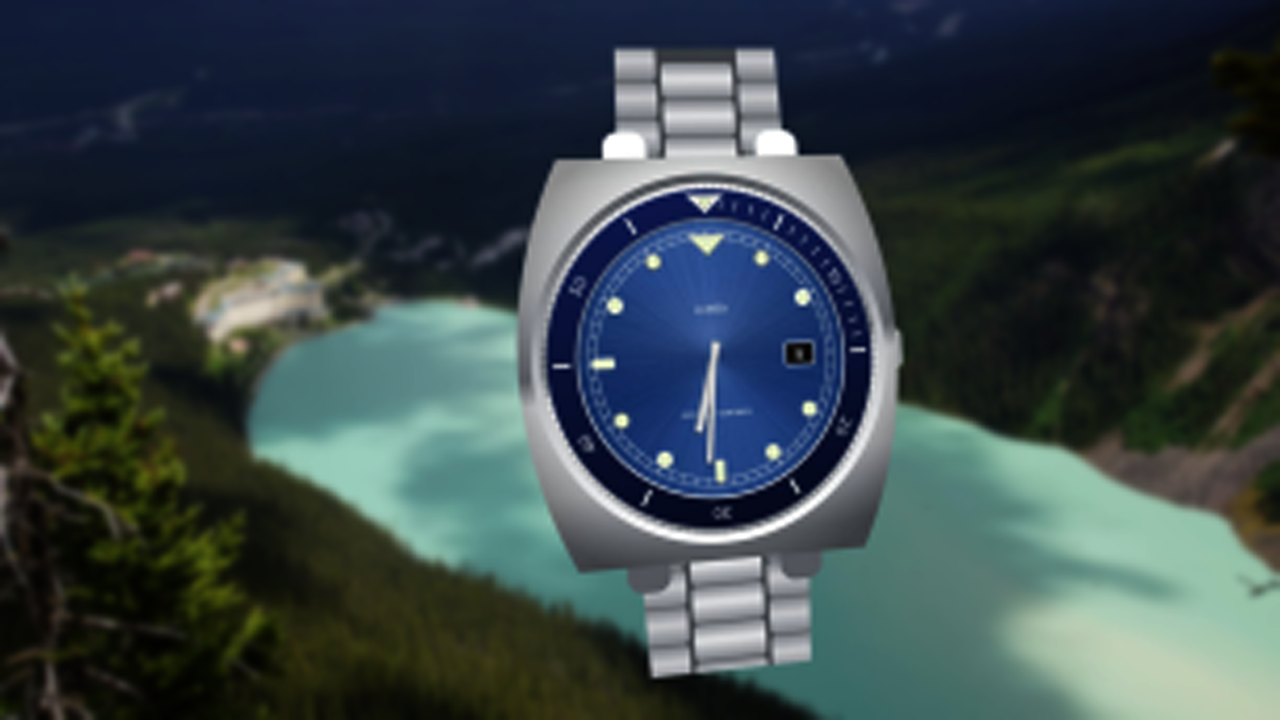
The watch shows 6.31
